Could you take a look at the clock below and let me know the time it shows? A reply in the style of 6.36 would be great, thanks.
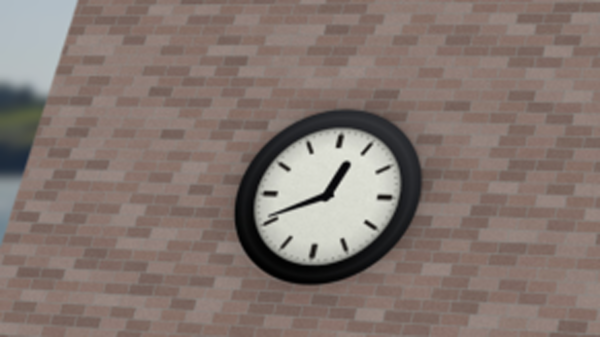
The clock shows 12.41
